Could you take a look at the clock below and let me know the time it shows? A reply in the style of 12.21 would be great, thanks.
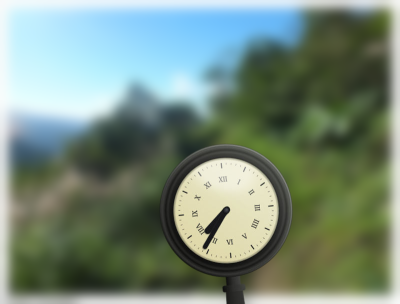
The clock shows 7.36
